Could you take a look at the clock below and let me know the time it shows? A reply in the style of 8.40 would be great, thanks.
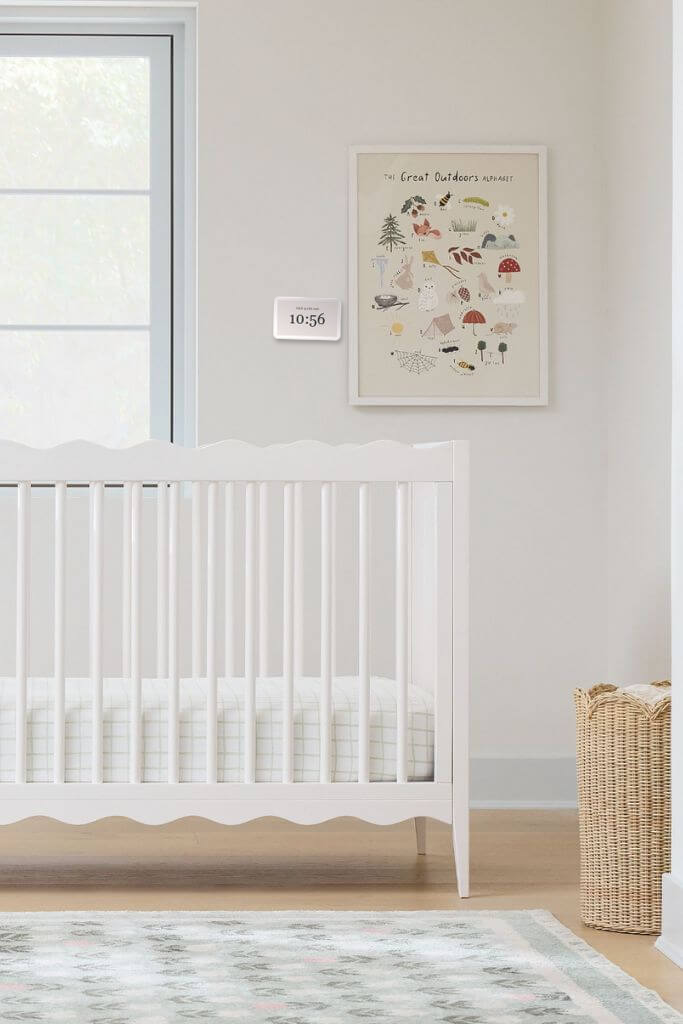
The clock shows 10.56
